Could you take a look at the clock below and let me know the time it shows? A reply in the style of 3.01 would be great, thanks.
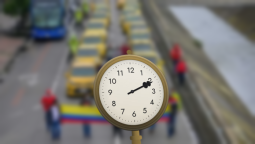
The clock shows 2.11
